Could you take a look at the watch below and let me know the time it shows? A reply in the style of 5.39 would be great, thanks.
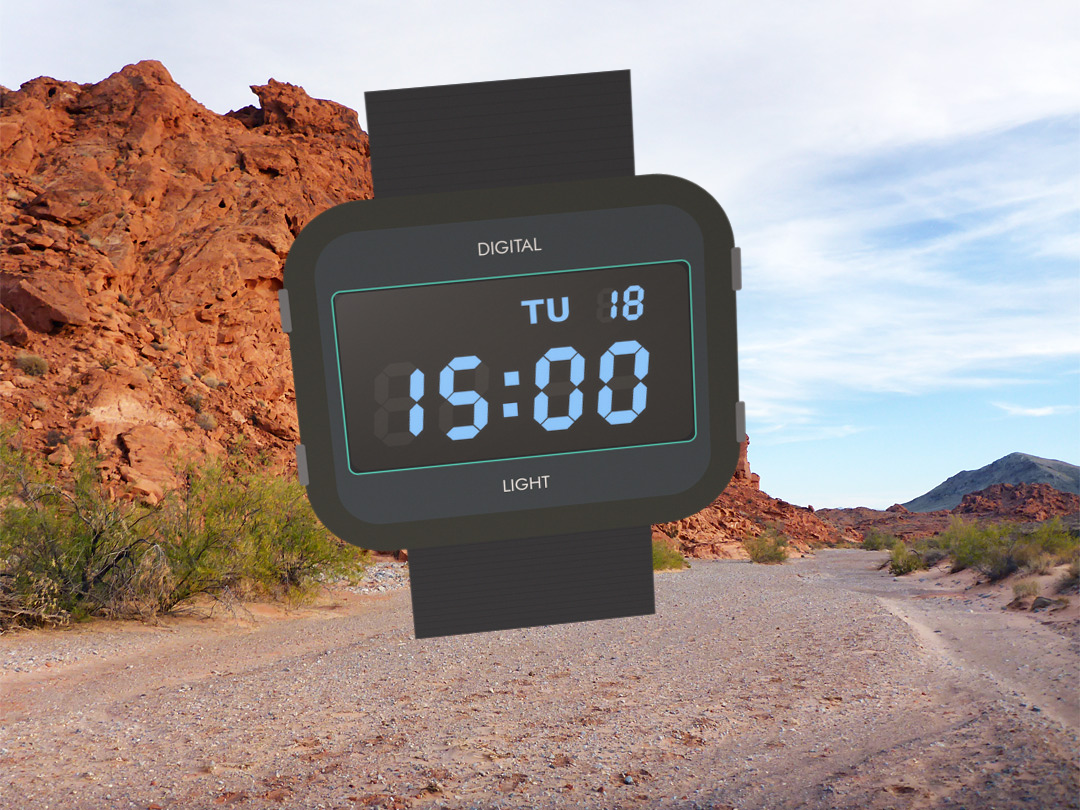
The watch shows 15.00
